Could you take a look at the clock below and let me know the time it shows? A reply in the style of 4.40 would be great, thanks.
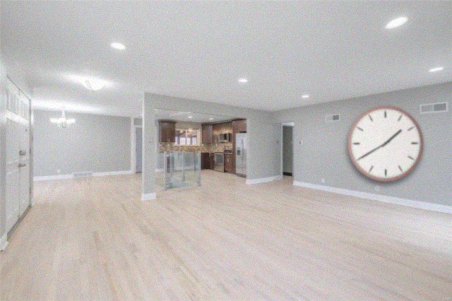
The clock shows 1.40
